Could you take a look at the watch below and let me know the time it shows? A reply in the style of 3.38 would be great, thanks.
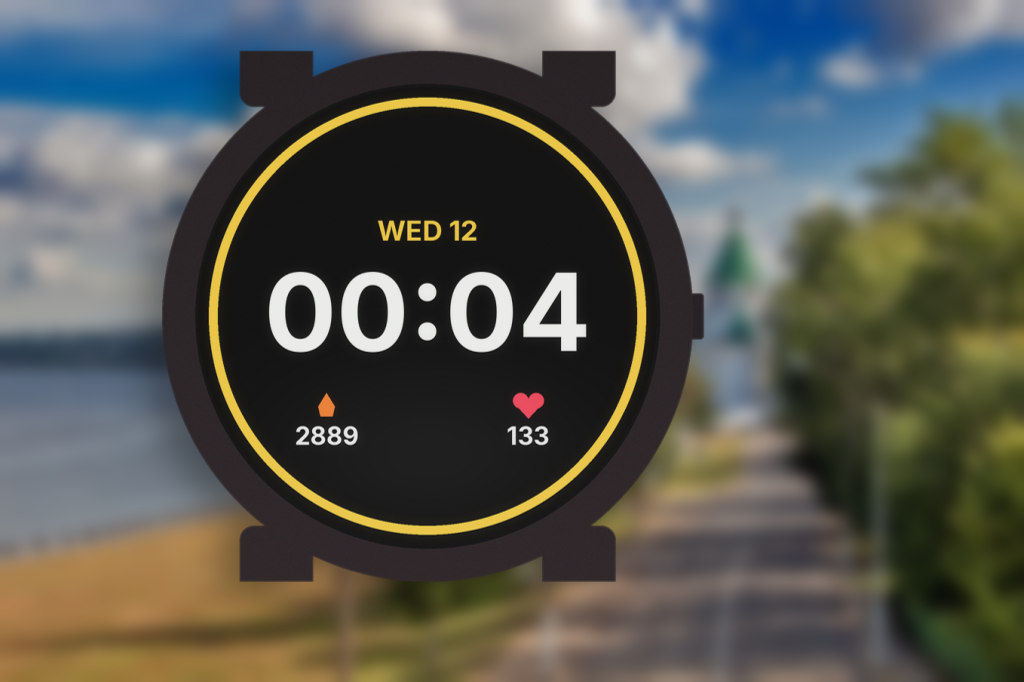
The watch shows 0.04
